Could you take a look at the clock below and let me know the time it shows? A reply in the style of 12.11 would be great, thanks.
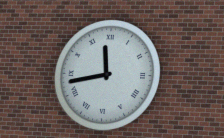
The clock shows 11.43
